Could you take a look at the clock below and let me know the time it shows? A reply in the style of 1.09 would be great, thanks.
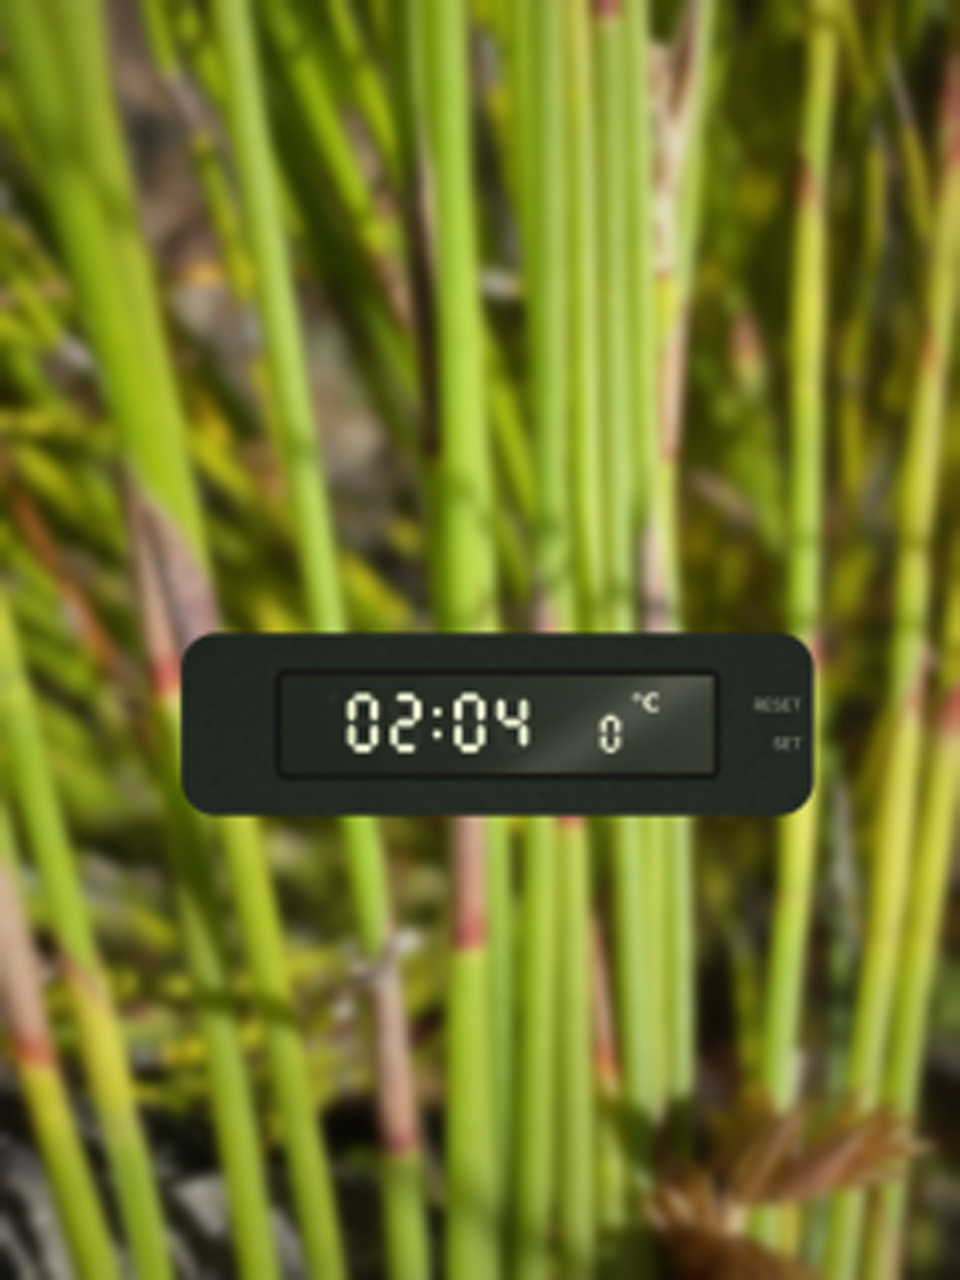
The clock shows 2.04
